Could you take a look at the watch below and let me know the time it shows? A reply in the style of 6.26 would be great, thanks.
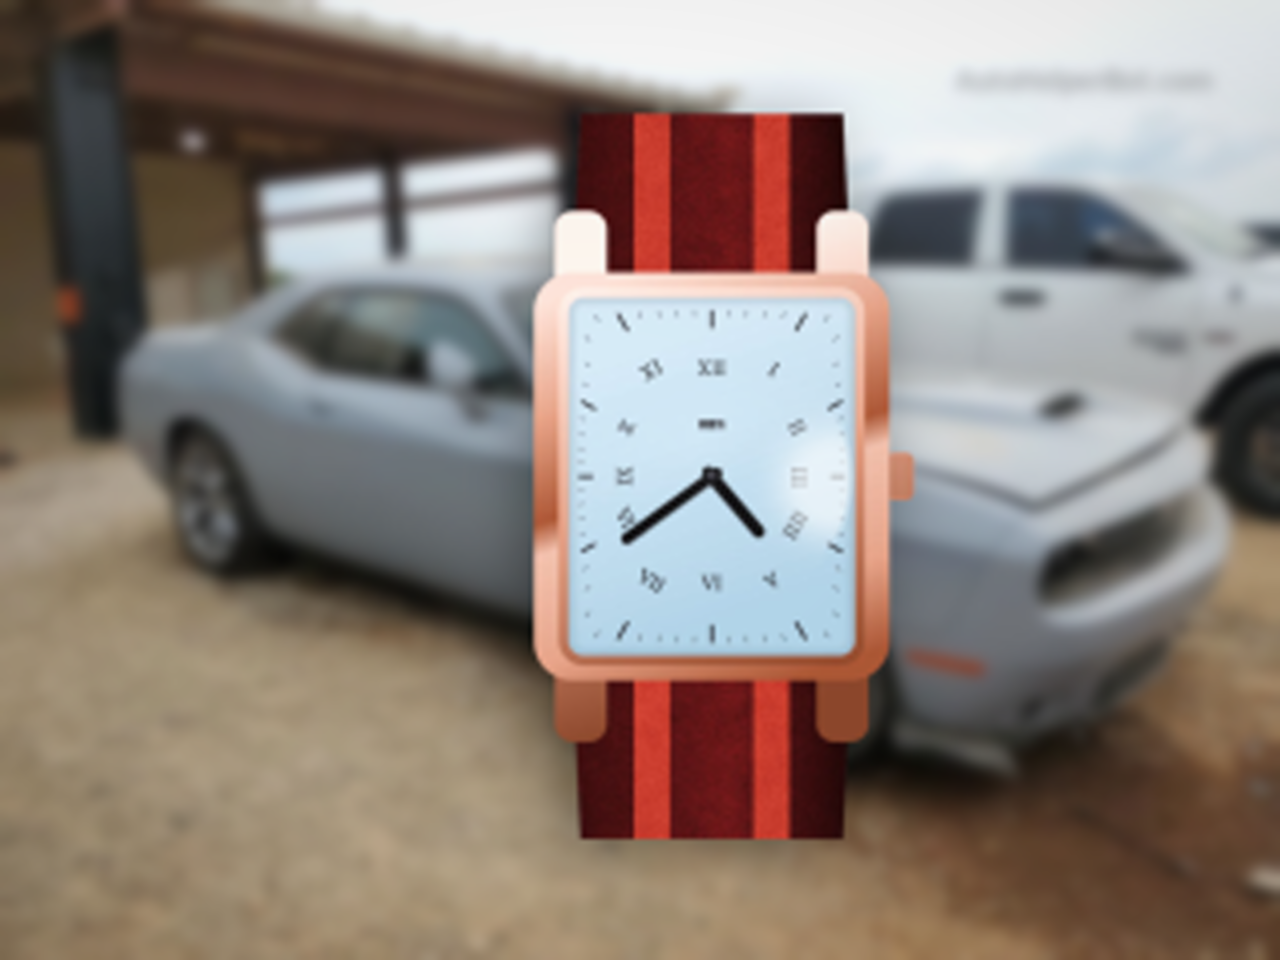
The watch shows 4.39
